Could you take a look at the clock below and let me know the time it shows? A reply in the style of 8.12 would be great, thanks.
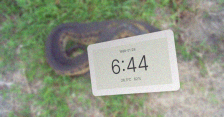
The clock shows 6.44
